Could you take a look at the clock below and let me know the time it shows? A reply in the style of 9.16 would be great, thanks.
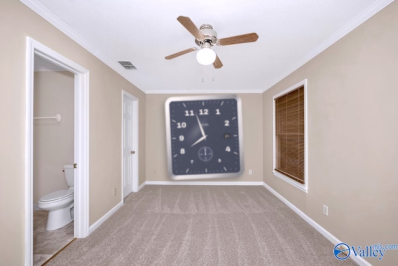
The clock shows 7.57
